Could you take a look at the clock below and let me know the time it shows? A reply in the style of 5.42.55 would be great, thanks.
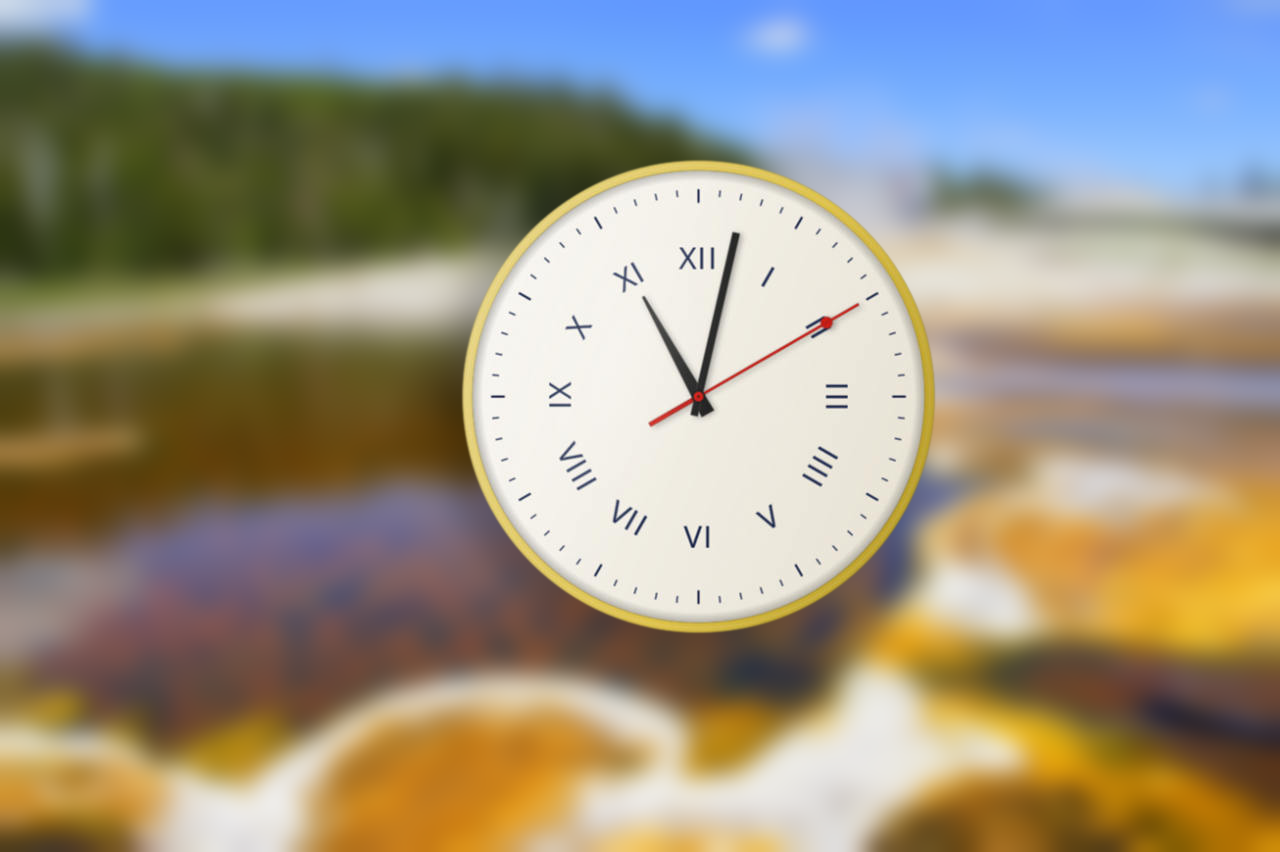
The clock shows 11.02.10
